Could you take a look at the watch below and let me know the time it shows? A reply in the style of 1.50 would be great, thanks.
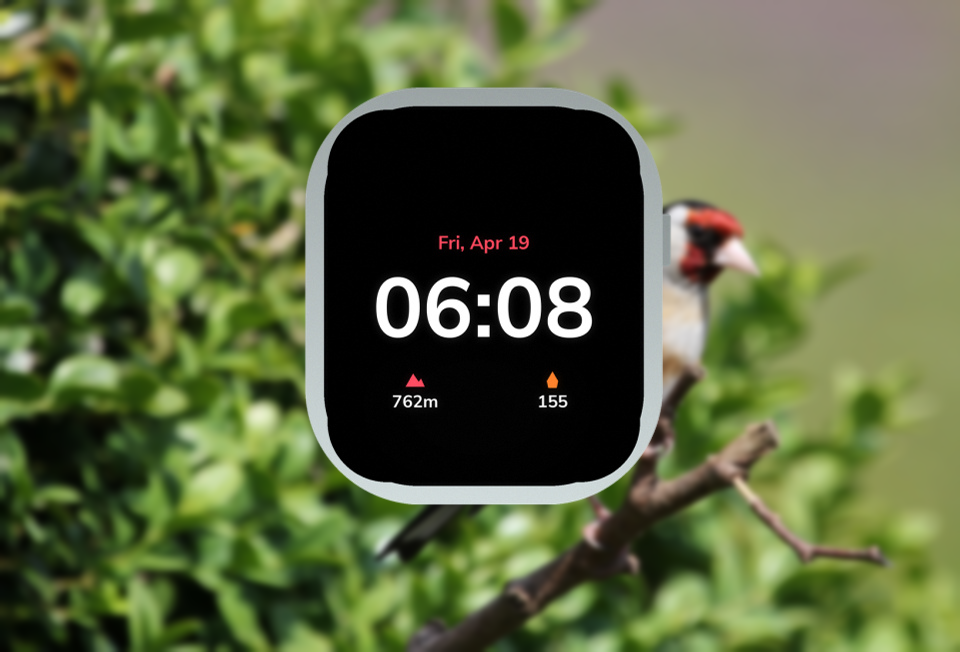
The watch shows 6.08
